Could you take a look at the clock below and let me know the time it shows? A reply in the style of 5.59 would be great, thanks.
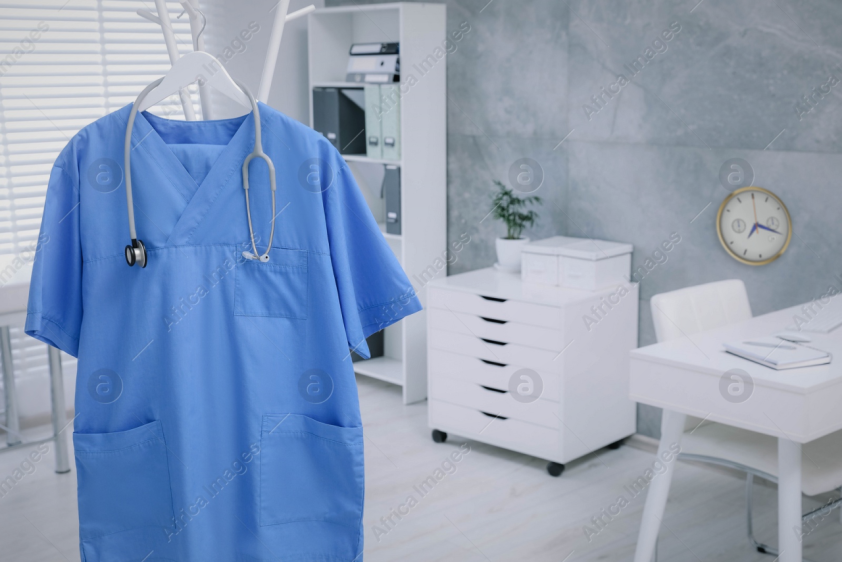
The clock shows 7.19
